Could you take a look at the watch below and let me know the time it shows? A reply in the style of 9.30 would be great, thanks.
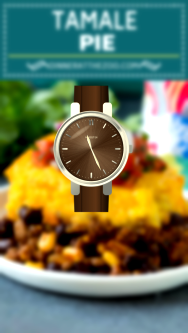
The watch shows 11.26
